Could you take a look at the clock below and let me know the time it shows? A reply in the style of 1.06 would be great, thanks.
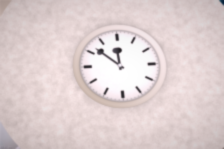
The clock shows 11.52
